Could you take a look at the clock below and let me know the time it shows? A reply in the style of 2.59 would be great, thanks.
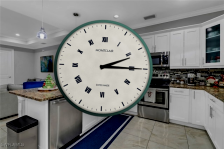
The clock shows 2.15
